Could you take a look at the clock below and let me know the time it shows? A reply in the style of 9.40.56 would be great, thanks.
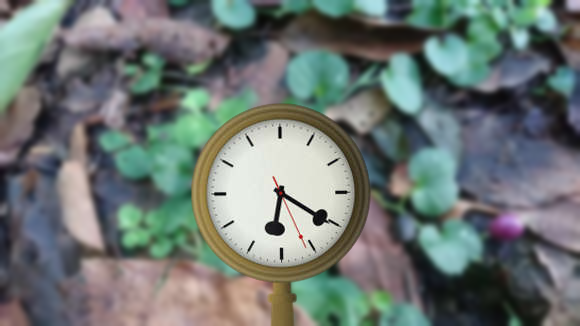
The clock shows 6.20.26
